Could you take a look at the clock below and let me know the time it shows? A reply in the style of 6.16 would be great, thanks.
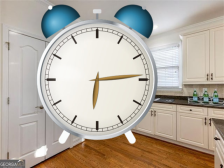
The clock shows 6.14
